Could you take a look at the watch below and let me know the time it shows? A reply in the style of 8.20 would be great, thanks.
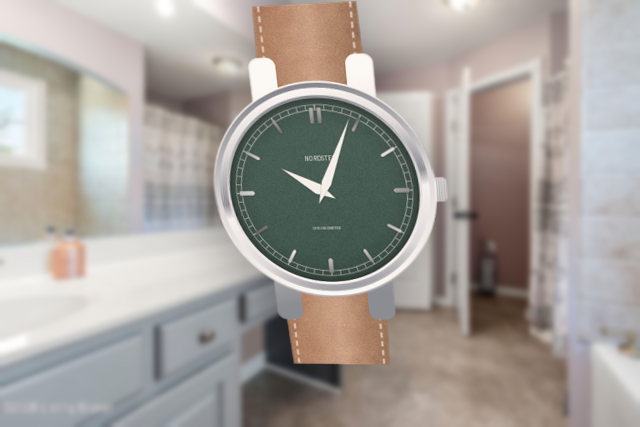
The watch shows 10.04
